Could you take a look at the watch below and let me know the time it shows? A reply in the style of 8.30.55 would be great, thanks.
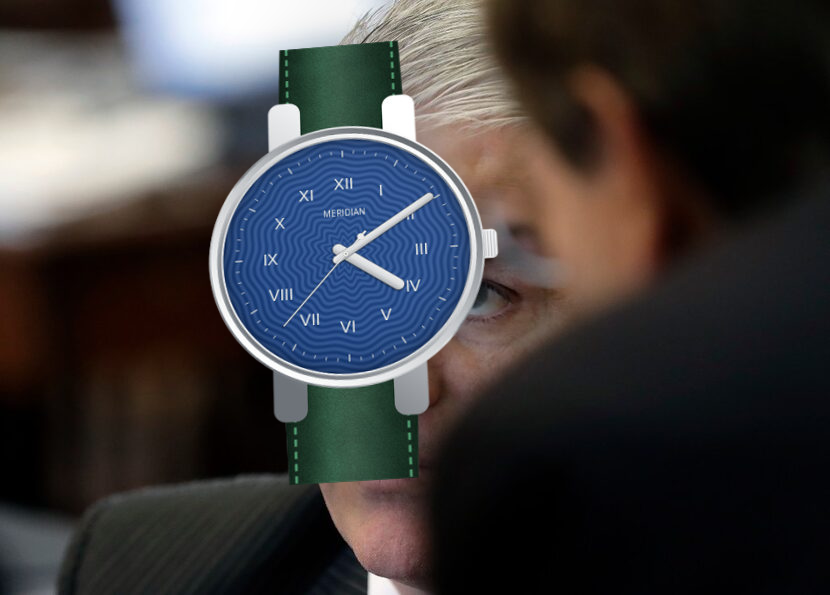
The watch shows 4.09.37
